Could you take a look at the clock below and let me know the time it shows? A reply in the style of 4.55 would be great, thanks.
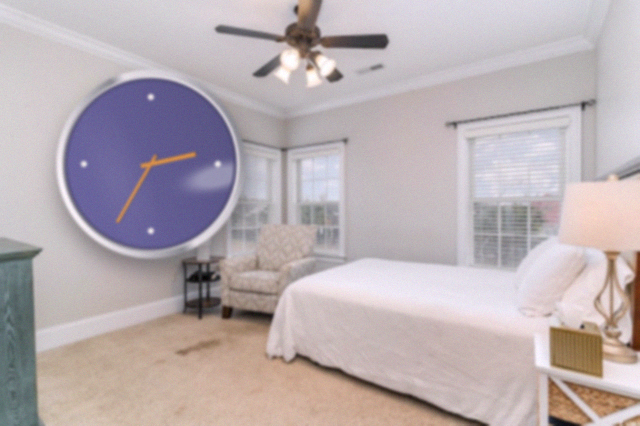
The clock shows 2.35
